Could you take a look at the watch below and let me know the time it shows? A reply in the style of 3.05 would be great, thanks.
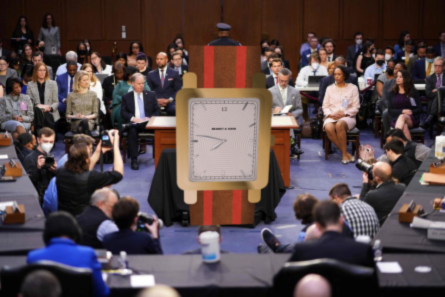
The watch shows 7.47
